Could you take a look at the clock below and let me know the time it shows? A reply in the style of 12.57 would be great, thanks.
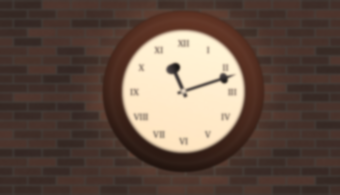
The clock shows 11.12
